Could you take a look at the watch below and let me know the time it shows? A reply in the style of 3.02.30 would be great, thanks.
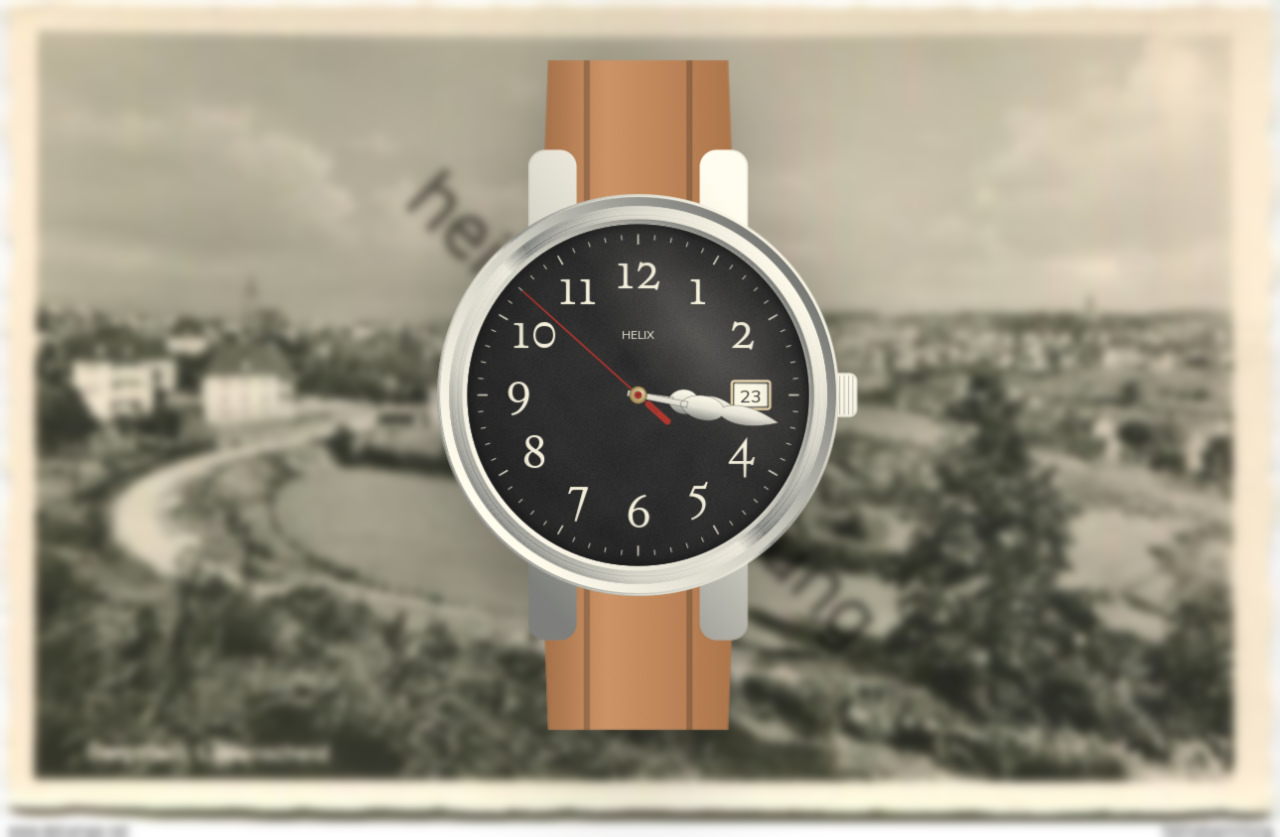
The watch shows 3.16.52
